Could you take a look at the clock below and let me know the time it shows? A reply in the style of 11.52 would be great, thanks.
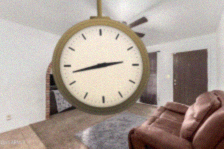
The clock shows 2.43
